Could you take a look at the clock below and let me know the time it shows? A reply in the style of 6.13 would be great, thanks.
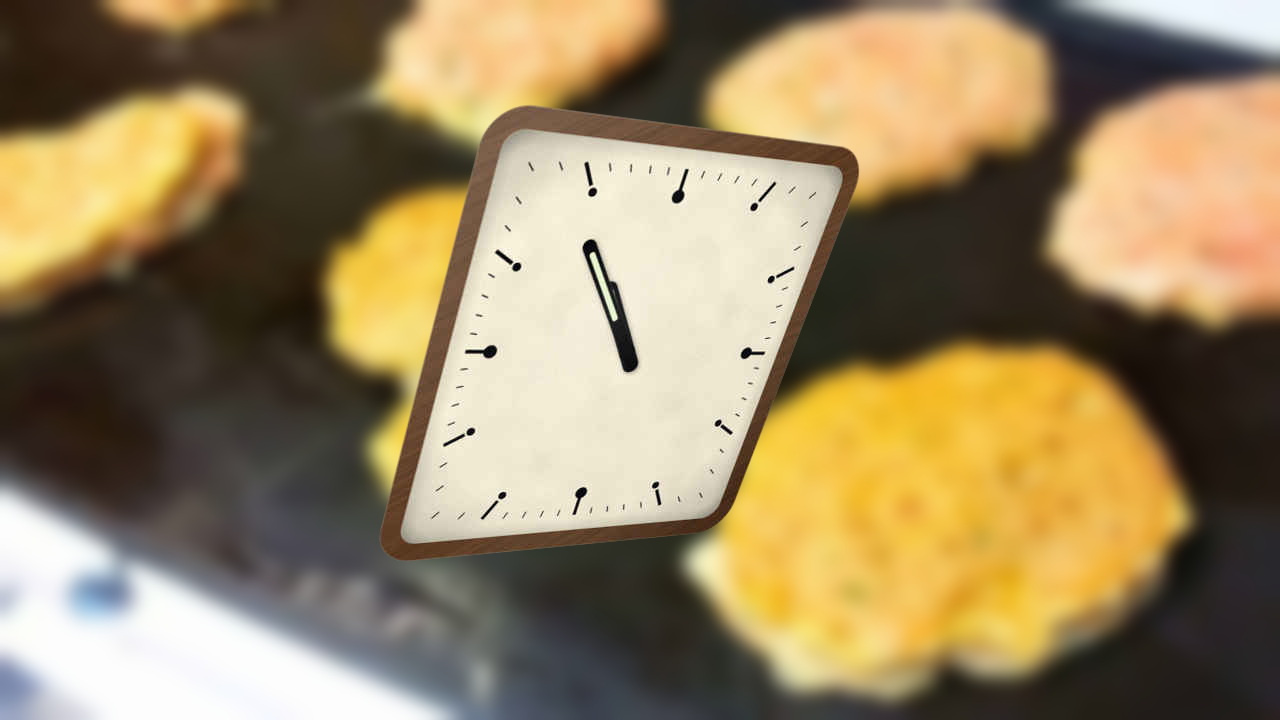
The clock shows 10.54
